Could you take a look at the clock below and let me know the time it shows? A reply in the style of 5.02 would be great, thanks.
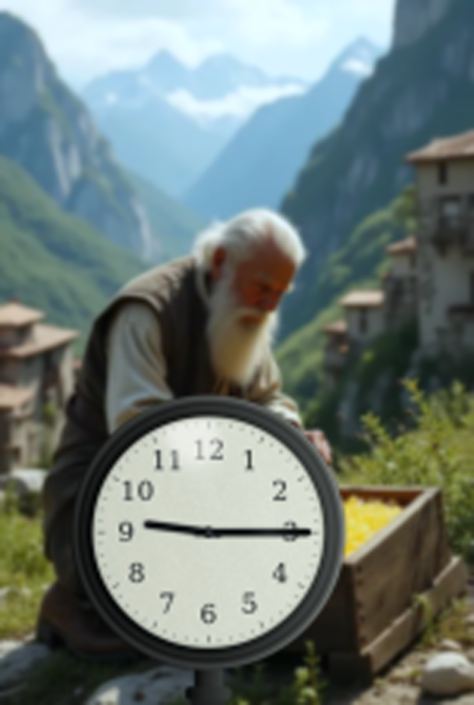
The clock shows 9.15
